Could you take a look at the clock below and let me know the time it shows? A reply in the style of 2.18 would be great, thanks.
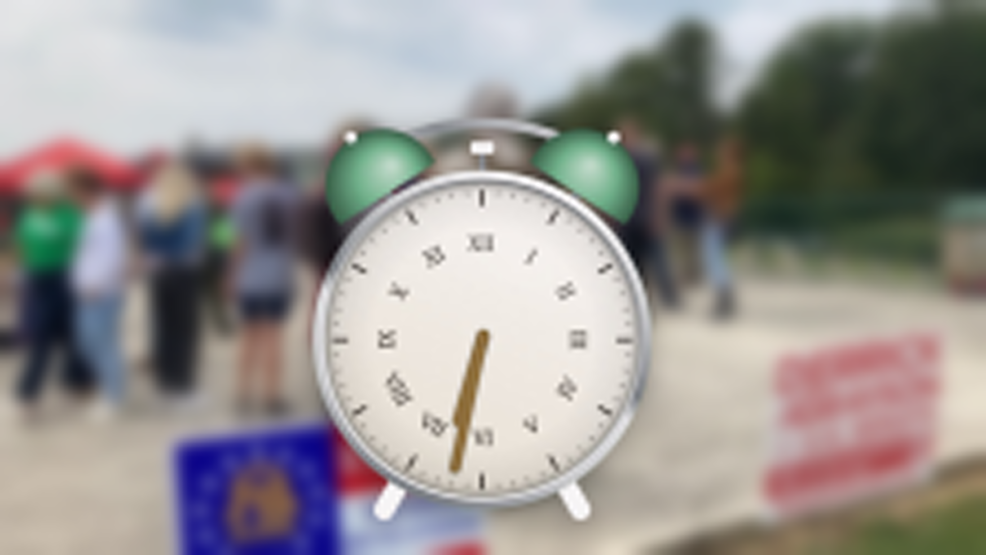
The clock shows 6.32
